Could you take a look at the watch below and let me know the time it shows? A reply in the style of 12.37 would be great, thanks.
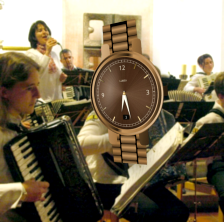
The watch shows 6.28
